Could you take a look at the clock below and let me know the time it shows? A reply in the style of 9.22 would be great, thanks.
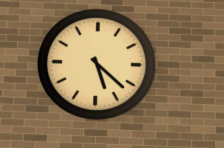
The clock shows 5.22
